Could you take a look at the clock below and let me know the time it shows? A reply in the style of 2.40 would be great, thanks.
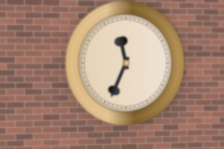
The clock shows 11.34
